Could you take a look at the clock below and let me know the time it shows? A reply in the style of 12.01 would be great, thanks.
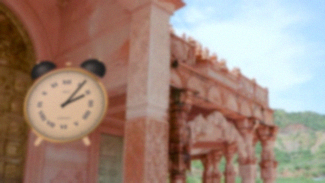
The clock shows 2.06
